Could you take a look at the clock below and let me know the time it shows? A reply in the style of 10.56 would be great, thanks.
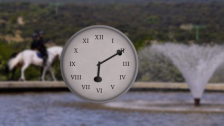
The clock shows 6.10
